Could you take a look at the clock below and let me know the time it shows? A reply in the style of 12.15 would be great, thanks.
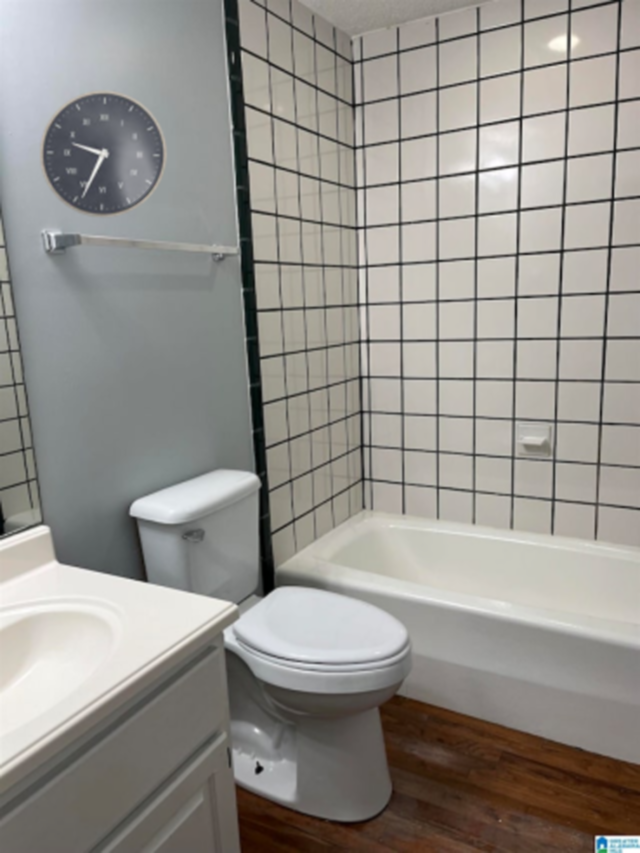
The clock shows 9.34
